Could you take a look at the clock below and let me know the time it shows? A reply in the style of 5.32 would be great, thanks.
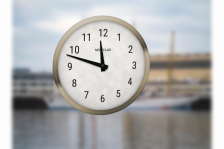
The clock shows 11.48
